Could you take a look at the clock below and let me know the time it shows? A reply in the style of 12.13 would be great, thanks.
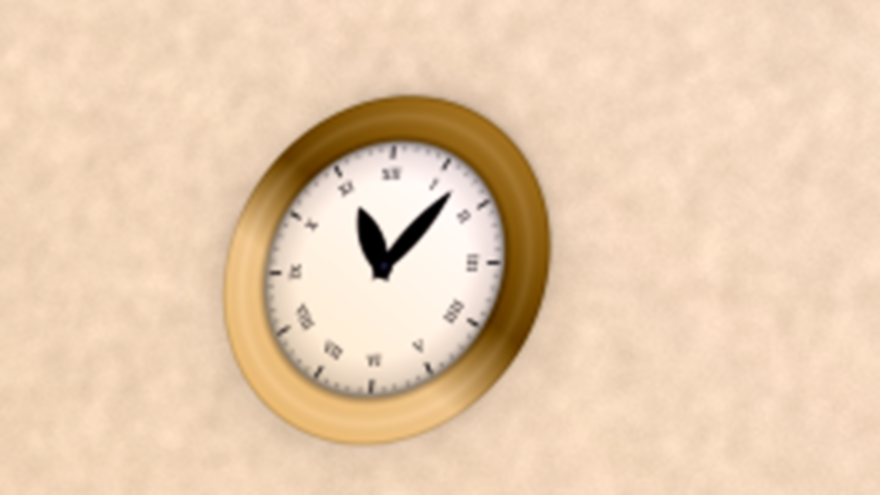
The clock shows 11.07
